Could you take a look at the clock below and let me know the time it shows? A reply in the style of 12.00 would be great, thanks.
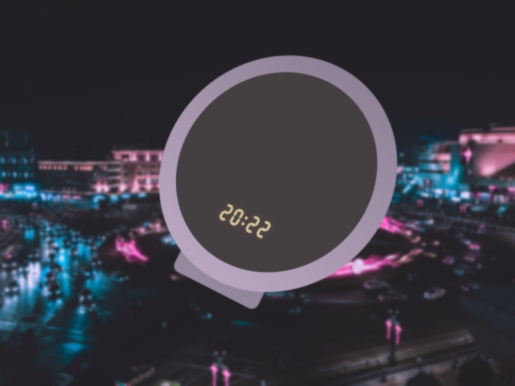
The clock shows 20.22
